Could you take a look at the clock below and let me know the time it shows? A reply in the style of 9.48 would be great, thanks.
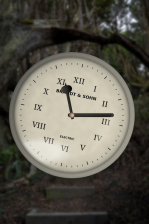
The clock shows 11.13
